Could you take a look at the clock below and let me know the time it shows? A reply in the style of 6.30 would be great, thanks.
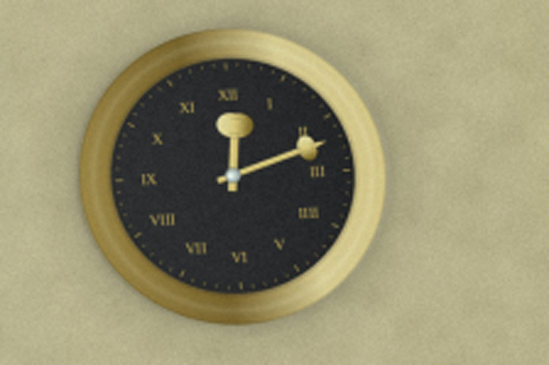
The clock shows 12.12
